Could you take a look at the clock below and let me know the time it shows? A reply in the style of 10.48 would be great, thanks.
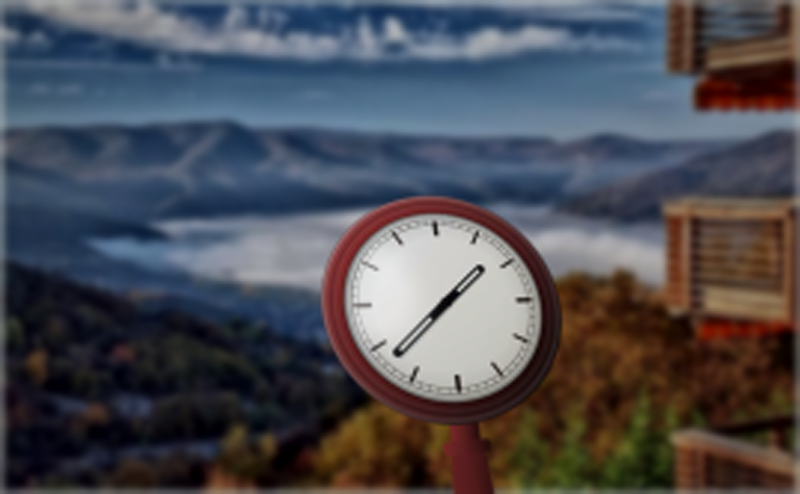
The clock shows 1.38
